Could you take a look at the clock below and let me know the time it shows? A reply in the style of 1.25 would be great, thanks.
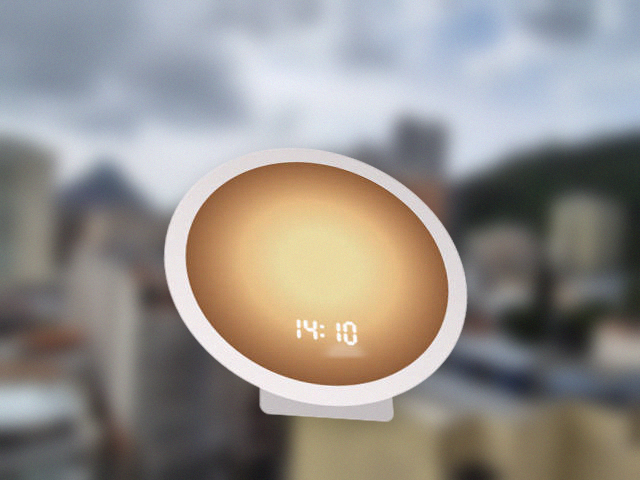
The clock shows 14.10
